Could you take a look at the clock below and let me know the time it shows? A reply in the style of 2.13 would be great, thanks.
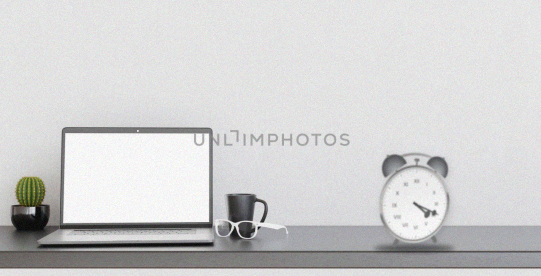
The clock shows 4.19
